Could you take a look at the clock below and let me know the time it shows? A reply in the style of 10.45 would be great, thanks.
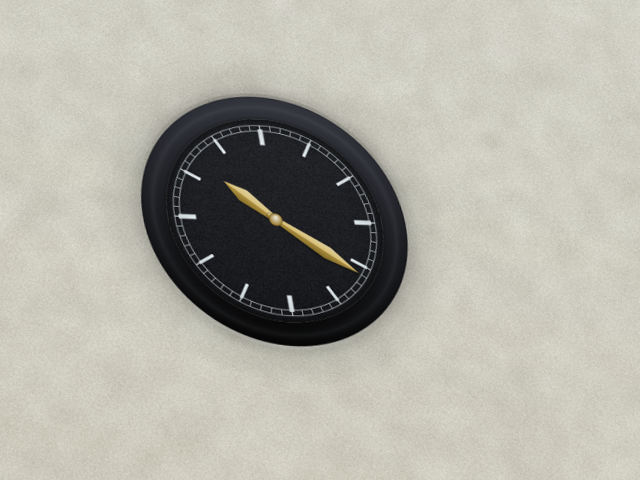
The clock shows 10.21
